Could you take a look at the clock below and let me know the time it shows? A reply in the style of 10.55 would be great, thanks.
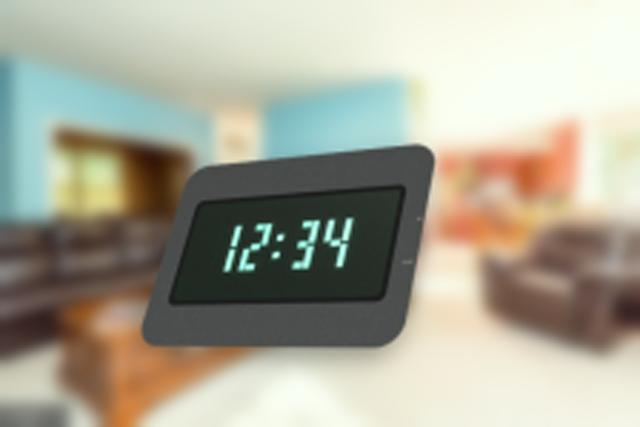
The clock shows 12.34
